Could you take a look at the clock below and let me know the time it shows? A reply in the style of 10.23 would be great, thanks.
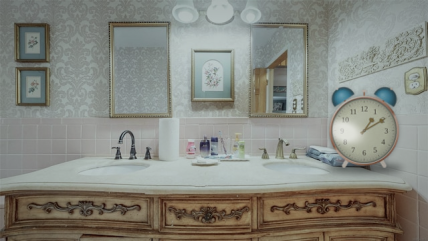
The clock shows 1.10
